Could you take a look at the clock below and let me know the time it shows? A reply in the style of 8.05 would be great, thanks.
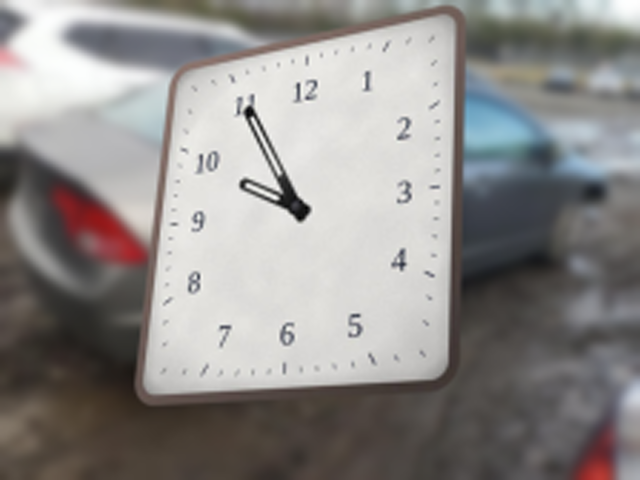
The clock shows 9.55
